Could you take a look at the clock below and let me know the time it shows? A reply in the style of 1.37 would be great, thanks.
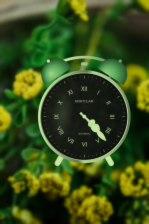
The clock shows 4.23
